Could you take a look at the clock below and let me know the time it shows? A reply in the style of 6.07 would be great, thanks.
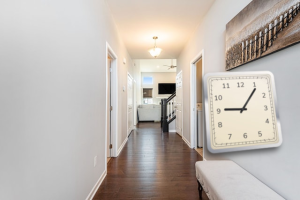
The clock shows 9.06
